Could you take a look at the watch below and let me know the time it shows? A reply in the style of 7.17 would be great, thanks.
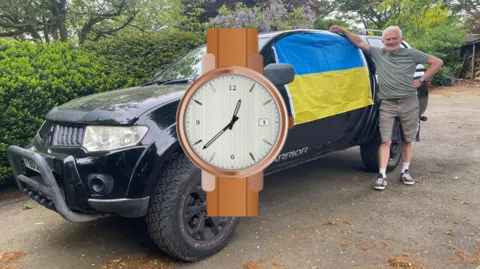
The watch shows 12.38
